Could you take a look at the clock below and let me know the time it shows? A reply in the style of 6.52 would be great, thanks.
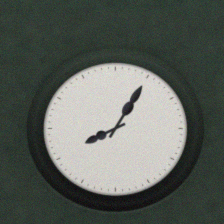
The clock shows 8.05
